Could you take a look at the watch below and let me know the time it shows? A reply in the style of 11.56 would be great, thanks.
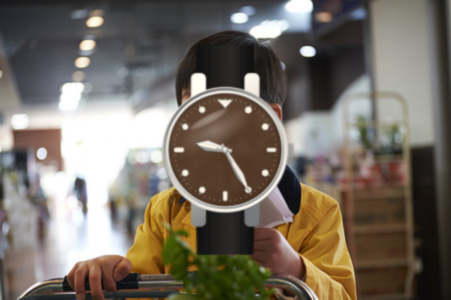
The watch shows 9.25
